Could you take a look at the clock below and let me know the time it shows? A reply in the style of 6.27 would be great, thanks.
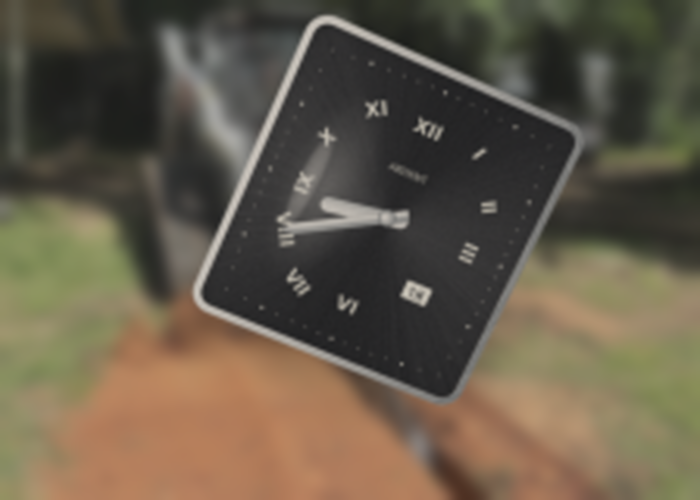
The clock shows 8.40
